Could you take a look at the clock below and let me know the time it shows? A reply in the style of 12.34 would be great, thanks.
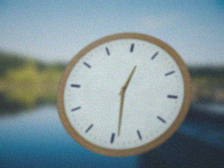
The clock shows 12.29
